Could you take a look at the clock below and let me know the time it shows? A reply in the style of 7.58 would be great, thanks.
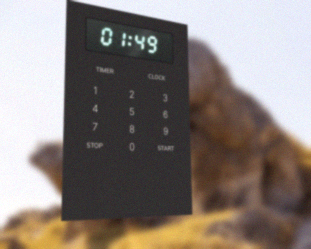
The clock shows 1.49
